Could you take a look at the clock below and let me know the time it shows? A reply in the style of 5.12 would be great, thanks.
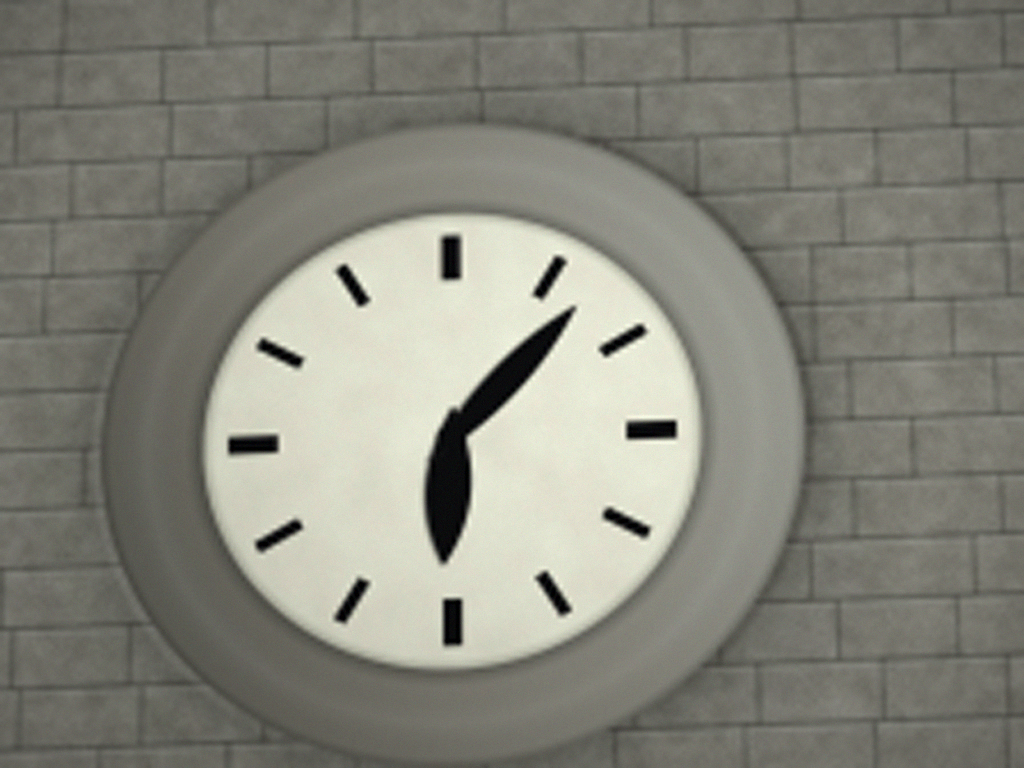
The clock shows 6.07
